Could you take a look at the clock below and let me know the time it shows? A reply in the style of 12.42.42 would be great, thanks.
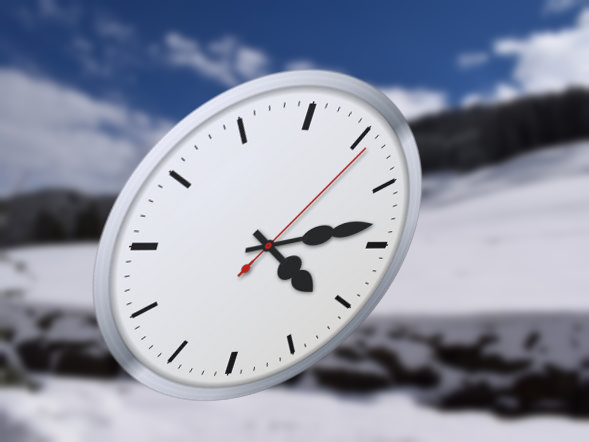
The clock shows 4.13.06
